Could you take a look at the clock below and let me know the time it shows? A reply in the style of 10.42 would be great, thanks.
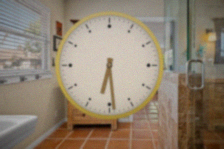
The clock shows 6.29
